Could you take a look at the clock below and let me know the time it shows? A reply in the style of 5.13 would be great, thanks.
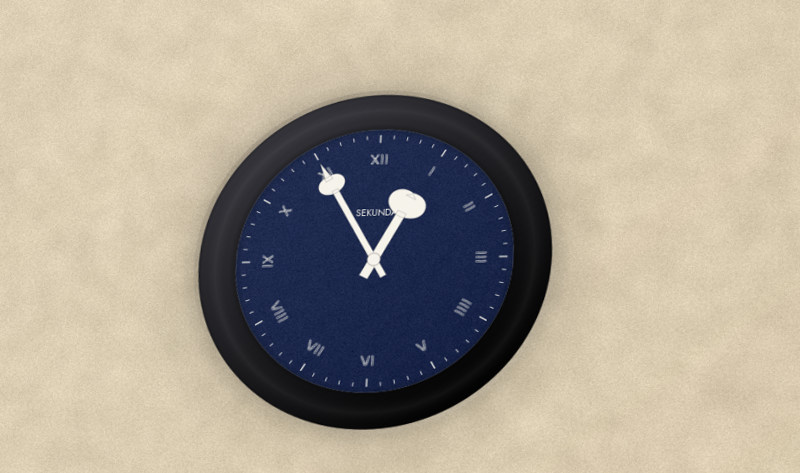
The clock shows 12.55
